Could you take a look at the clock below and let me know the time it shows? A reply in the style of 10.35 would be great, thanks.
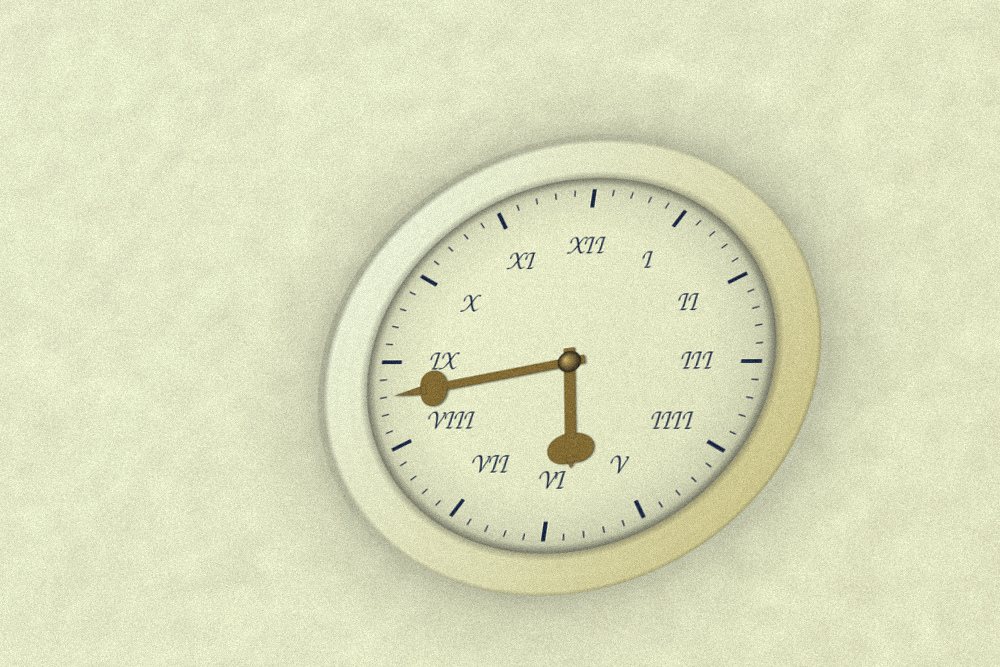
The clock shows 5.43
